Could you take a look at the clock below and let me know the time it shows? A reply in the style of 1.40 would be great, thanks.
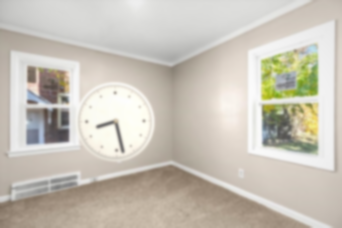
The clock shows 8.28
